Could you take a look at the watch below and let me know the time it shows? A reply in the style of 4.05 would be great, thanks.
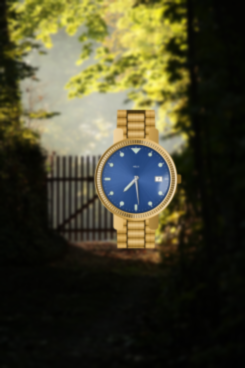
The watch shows 7.29
